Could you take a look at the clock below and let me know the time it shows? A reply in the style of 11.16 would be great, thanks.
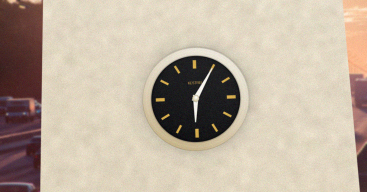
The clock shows 6.05
